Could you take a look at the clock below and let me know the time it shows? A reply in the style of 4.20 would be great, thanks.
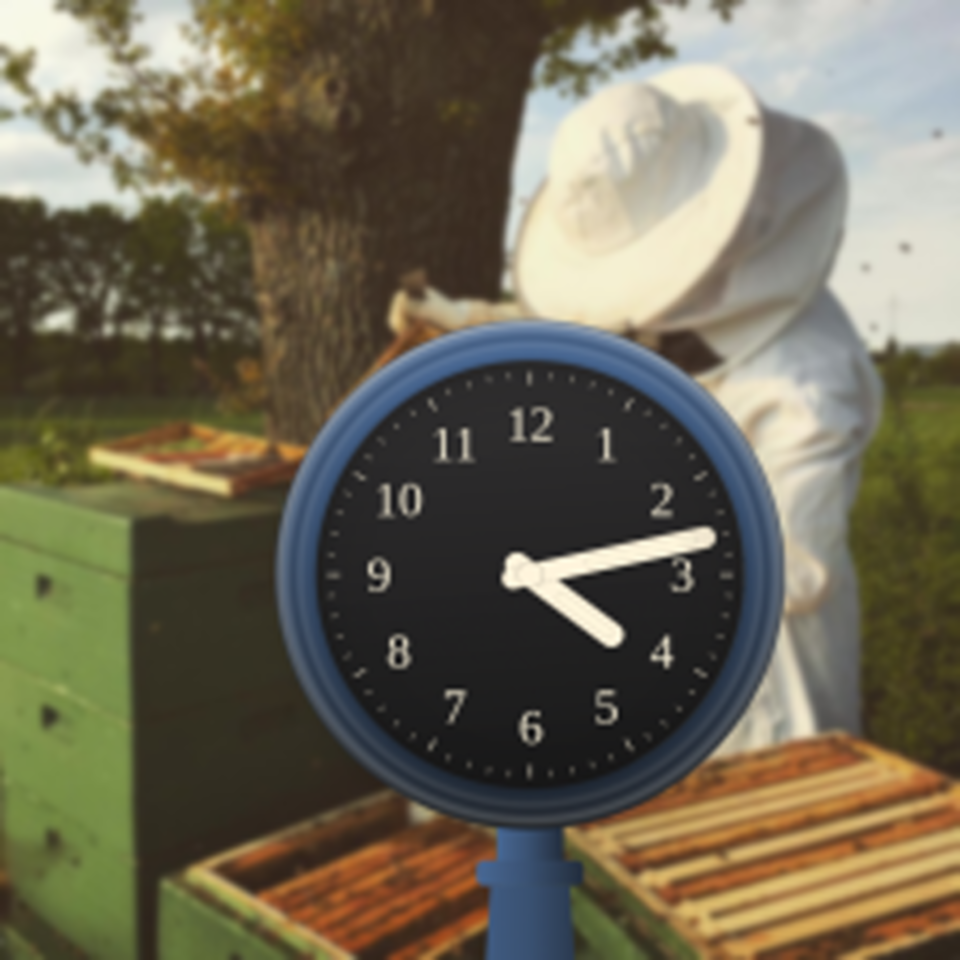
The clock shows 4.13
